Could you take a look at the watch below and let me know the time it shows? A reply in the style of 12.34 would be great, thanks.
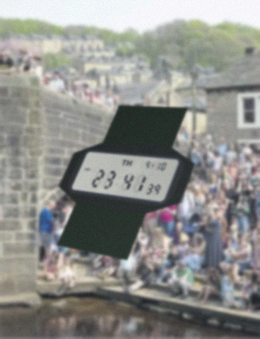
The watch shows 23.41
